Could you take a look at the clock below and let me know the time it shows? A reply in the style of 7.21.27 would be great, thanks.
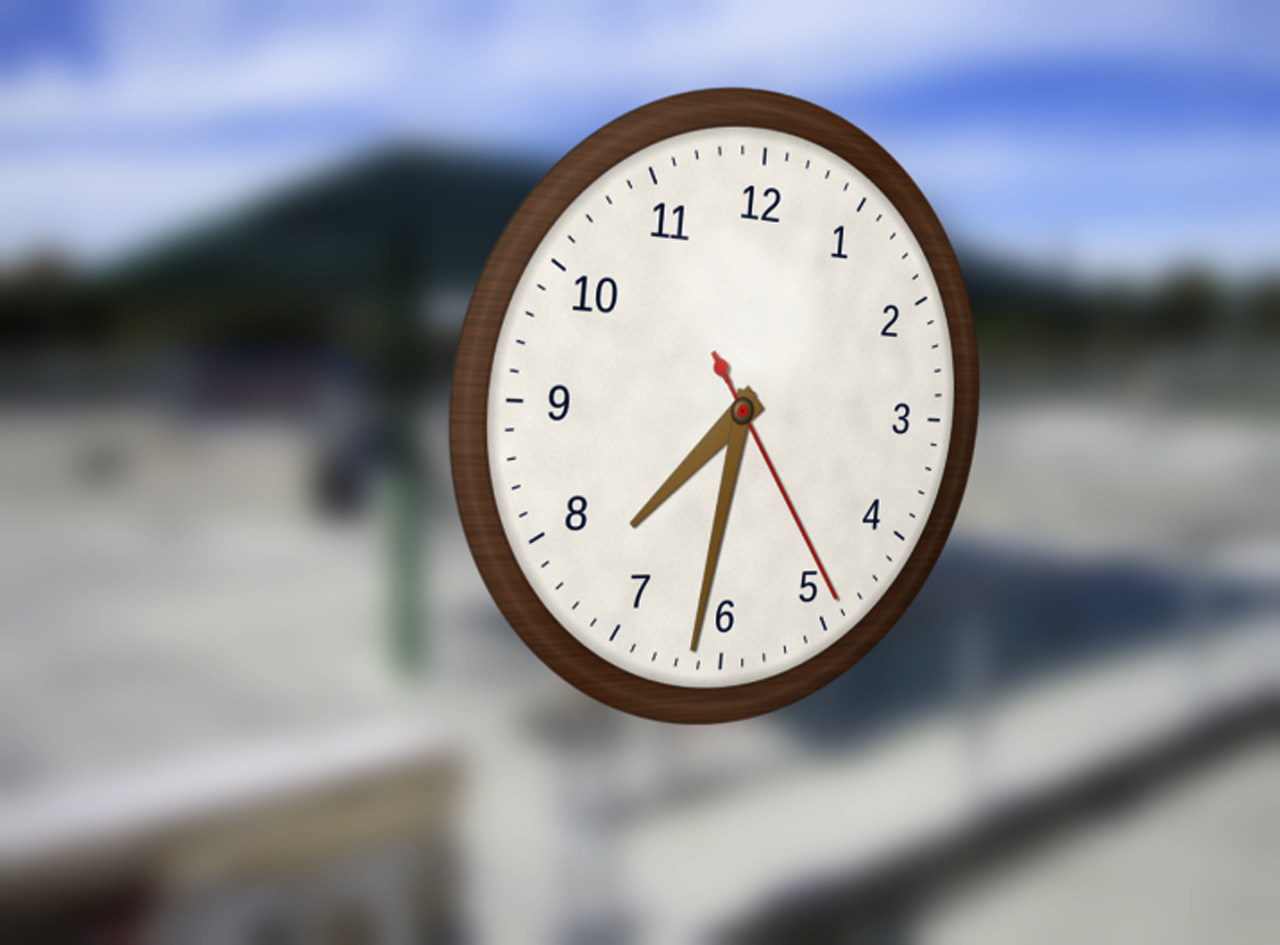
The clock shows 7.31.24
